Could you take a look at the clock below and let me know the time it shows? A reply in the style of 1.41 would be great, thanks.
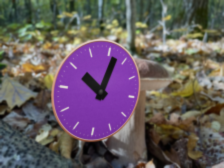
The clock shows 10.02
